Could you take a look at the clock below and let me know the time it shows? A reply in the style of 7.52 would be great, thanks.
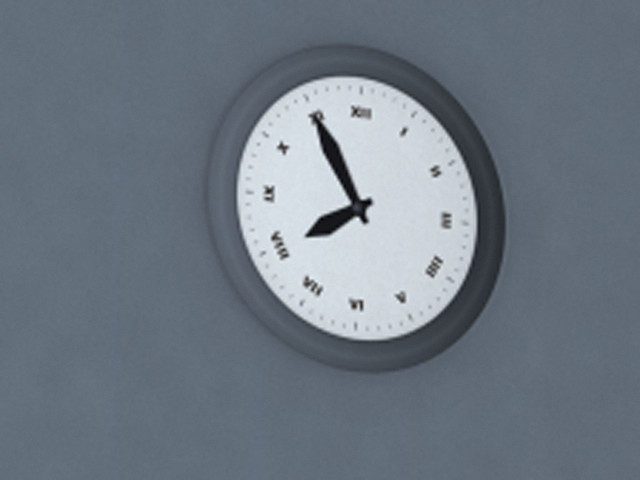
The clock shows 7.55
